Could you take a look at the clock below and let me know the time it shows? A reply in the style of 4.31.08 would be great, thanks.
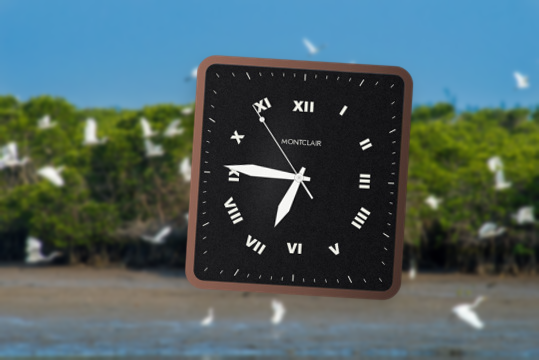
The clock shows 6.45.54
